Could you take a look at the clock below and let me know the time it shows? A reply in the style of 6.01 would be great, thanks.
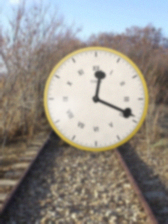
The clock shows 12.19
